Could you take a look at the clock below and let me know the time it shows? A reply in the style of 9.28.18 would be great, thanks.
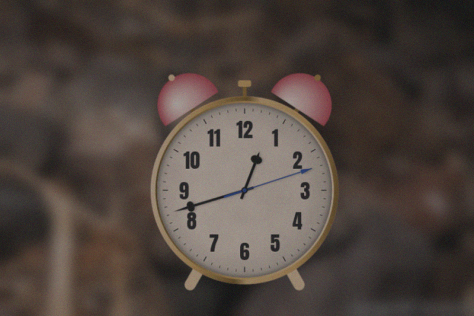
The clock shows 12.42.12
